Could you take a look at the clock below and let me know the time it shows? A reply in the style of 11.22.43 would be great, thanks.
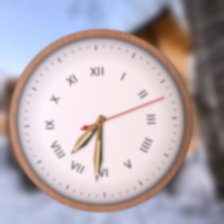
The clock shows 7.31.12
